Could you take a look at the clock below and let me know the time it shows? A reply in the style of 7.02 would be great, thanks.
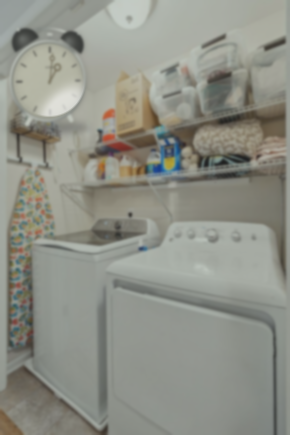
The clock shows 1.01
